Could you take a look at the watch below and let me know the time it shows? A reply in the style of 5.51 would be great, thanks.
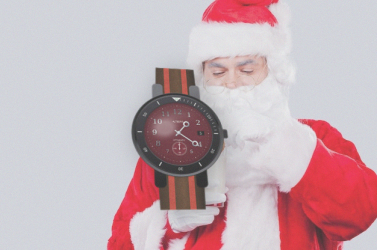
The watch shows 1.21
